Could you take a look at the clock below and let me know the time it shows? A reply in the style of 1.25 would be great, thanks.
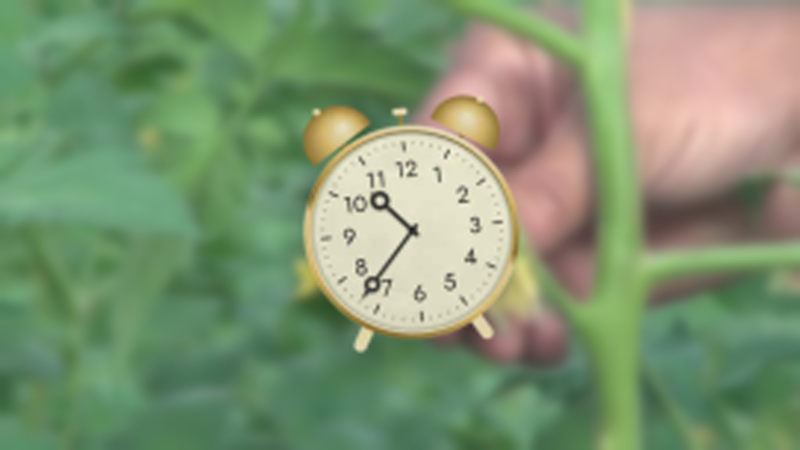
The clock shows 10.37
